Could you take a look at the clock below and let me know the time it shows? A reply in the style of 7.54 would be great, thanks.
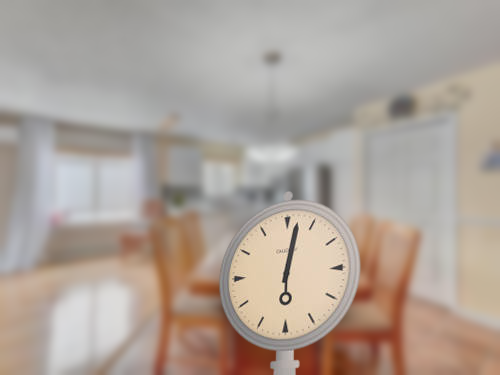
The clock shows 6.02
